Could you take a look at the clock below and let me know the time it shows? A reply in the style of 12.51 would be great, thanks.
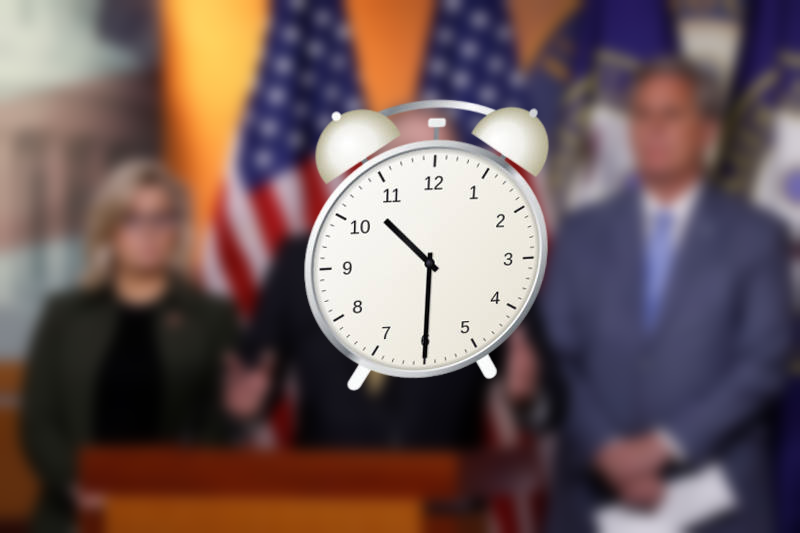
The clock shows 10.30
